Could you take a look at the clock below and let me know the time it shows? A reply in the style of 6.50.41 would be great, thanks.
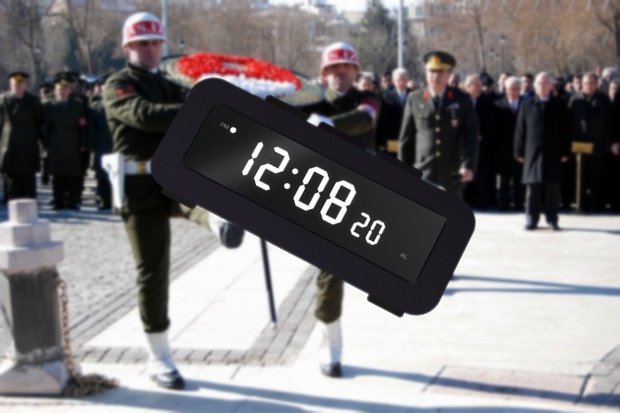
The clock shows 12.08.20
